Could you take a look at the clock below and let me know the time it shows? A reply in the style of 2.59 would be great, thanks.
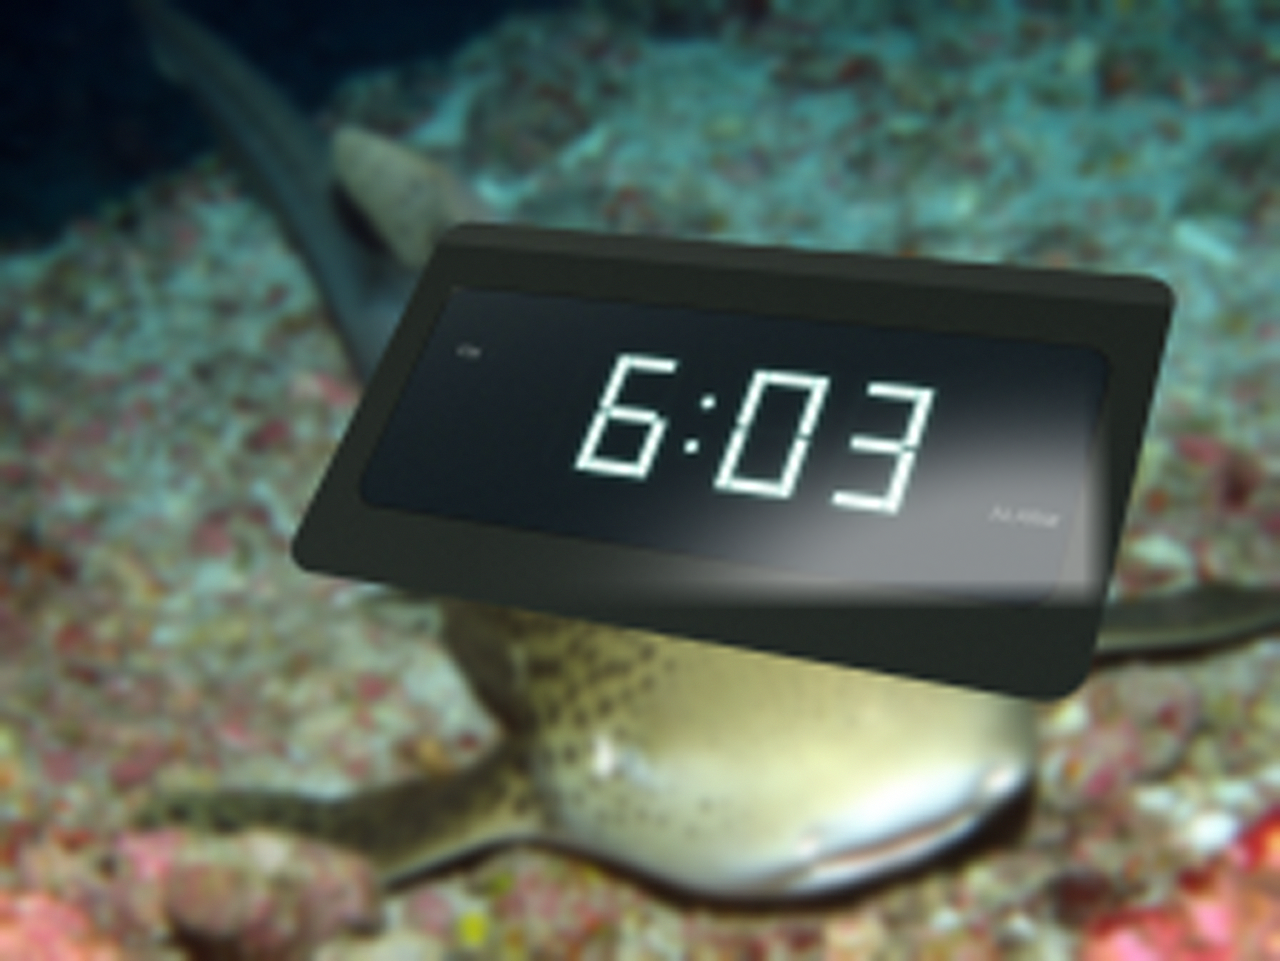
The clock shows 6.03
